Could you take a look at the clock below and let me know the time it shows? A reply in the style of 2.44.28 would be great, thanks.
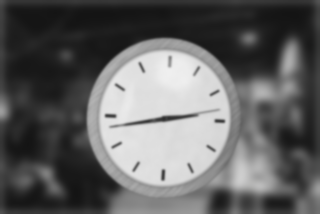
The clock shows 2.43.13
